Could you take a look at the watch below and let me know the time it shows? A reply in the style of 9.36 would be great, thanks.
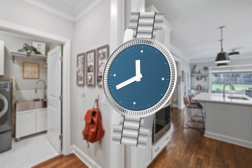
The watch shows 11.40
